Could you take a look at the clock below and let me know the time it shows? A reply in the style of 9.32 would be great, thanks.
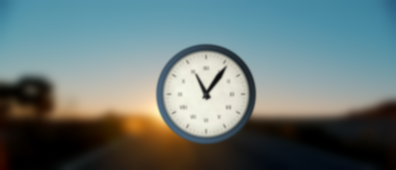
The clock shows 11.06
